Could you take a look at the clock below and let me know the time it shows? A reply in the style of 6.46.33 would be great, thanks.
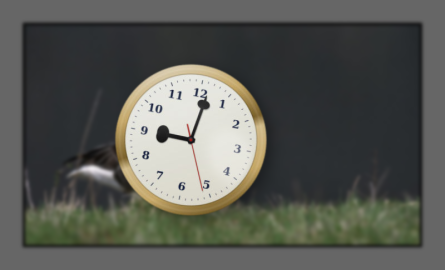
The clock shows 9.01.26
